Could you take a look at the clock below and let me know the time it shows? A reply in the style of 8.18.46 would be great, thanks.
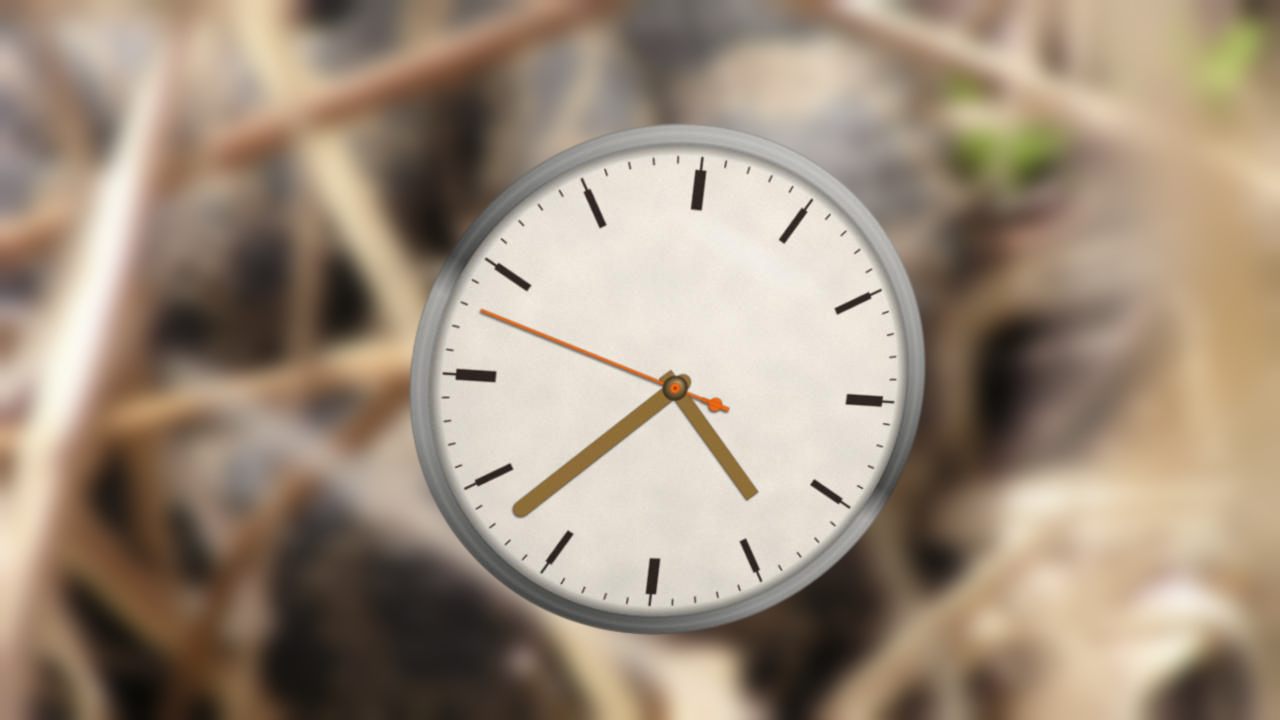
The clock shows 4.37.48
